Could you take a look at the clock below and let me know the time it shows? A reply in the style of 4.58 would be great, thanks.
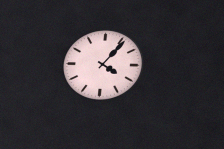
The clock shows 4.06
